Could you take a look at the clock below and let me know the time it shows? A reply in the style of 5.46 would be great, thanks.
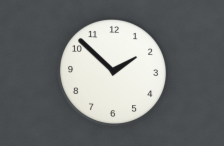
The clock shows 1.52
